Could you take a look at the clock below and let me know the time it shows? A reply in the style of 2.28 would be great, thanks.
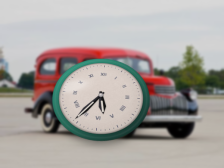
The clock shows 5.36
